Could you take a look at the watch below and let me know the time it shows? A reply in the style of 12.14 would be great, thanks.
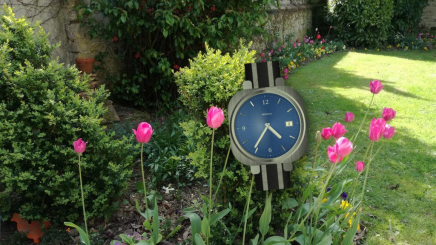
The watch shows 4.36
